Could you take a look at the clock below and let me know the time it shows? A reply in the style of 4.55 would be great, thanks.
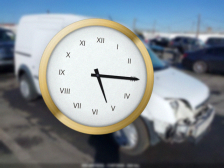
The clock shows 5.15
